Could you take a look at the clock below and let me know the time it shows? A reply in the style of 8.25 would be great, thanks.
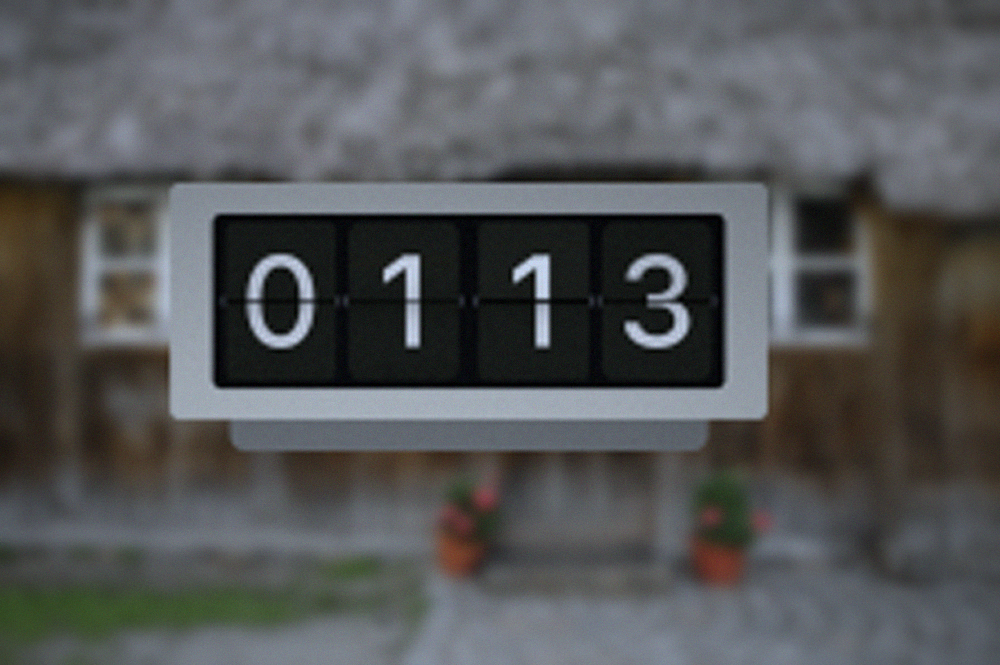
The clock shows 1.13
